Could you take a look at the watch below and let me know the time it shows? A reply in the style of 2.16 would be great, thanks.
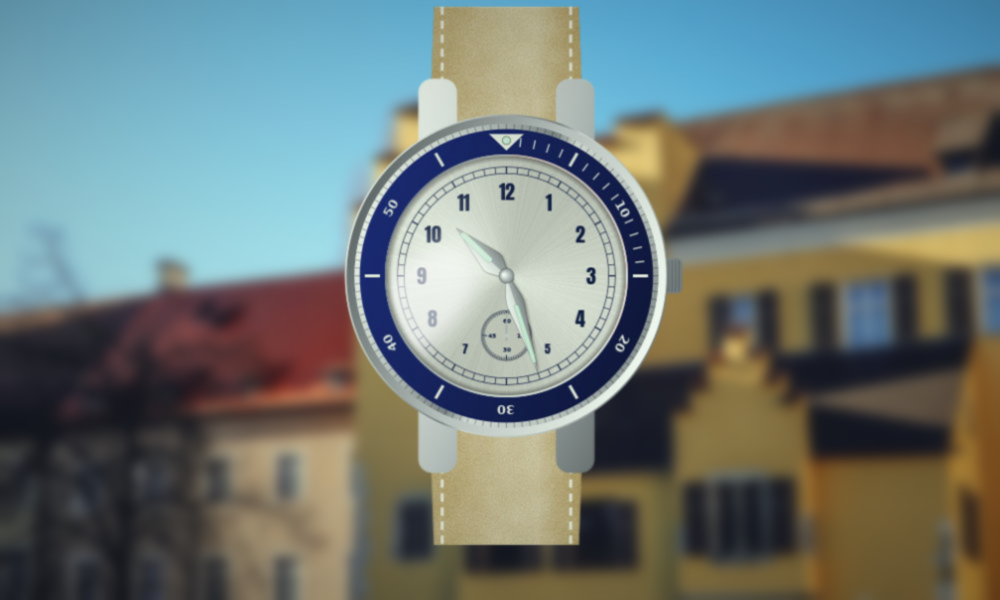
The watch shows 10.27
